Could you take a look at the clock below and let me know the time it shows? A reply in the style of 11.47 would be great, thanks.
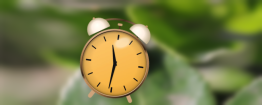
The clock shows 11.31
